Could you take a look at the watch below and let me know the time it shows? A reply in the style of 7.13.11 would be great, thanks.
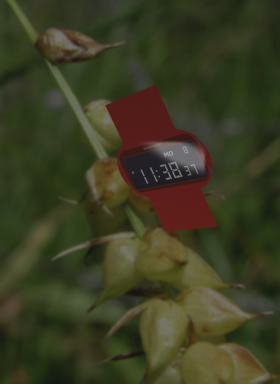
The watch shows 11.38.37
